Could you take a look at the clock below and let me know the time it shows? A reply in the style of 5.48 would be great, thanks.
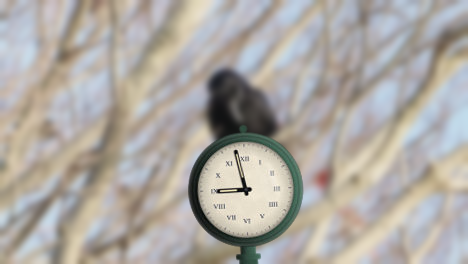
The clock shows 8.58
